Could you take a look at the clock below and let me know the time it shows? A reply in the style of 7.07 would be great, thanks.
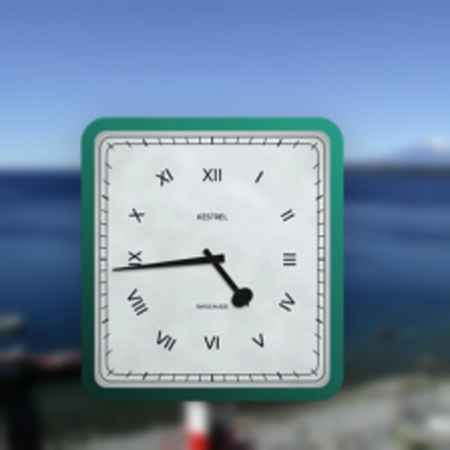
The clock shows 4.44
